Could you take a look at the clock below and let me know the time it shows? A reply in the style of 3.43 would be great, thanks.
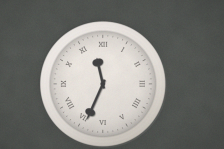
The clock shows 11.34
